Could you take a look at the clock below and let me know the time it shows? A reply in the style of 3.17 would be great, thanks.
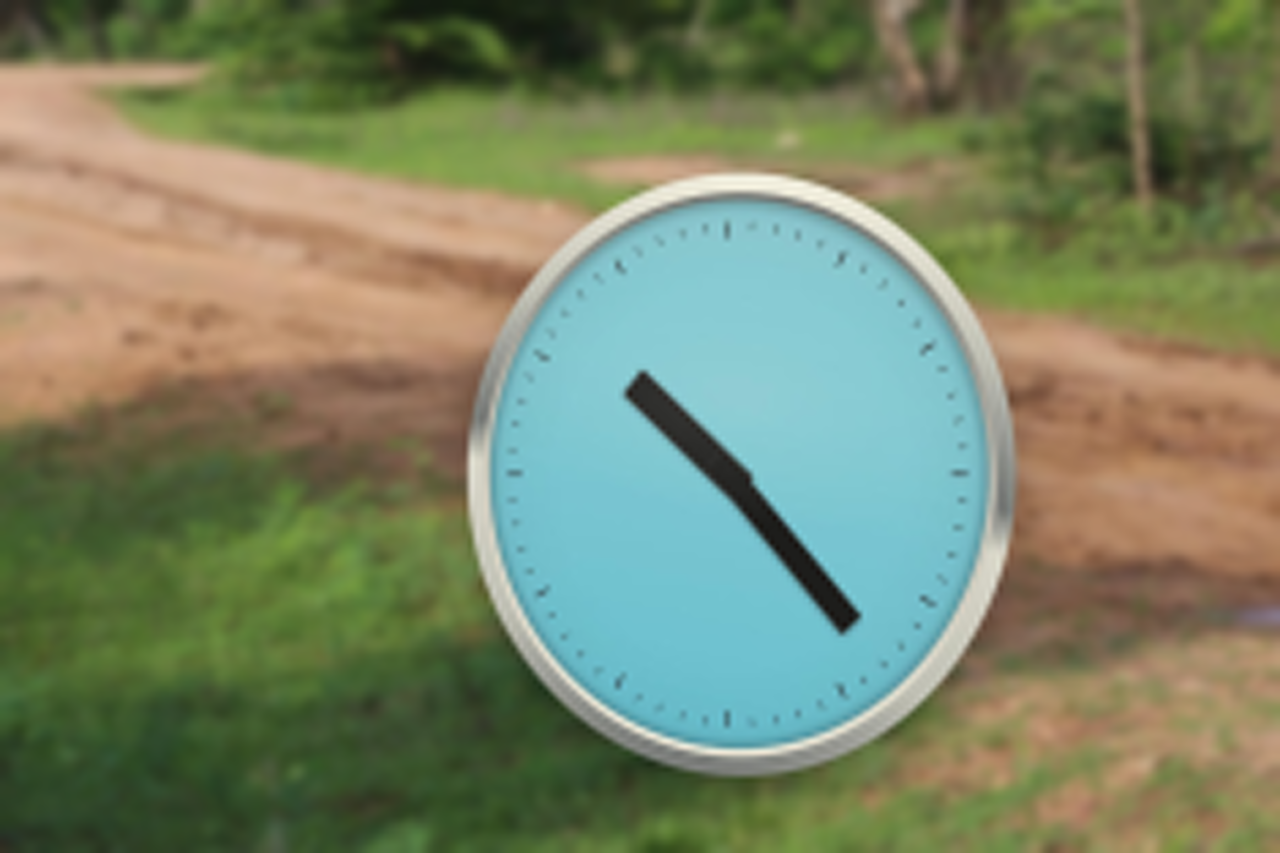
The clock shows 10.23
